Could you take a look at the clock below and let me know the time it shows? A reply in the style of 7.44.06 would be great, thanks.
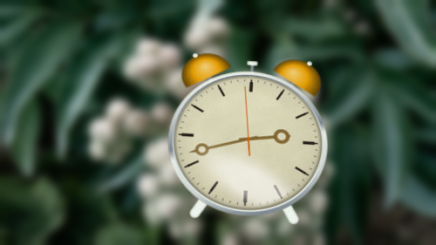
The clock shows 2.41.59
